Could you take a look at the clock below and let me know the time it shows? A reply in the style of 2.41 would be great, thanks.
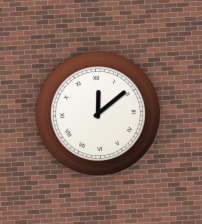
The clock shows 12.09
